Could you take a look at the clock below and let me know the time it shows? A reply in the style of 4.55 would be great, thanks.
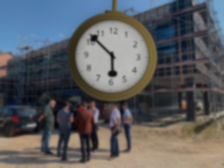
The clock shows 5.52
